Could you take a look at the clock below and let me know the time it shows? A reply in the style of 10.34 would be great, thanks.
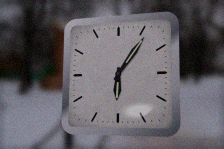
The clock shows 6.06
